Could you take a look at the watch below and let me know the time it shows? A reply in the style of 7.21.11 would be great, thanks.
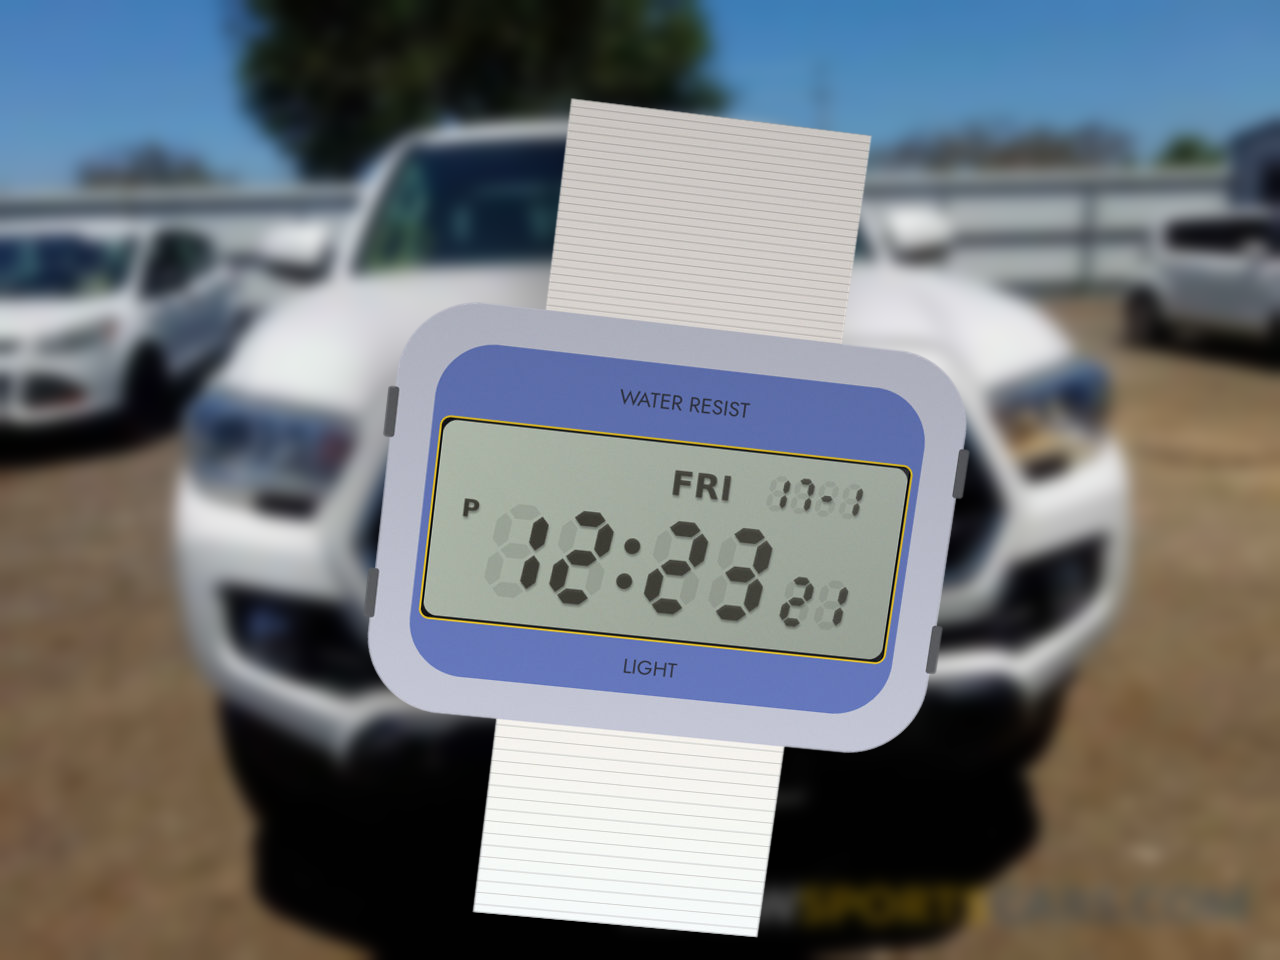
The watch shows 12.23.21
